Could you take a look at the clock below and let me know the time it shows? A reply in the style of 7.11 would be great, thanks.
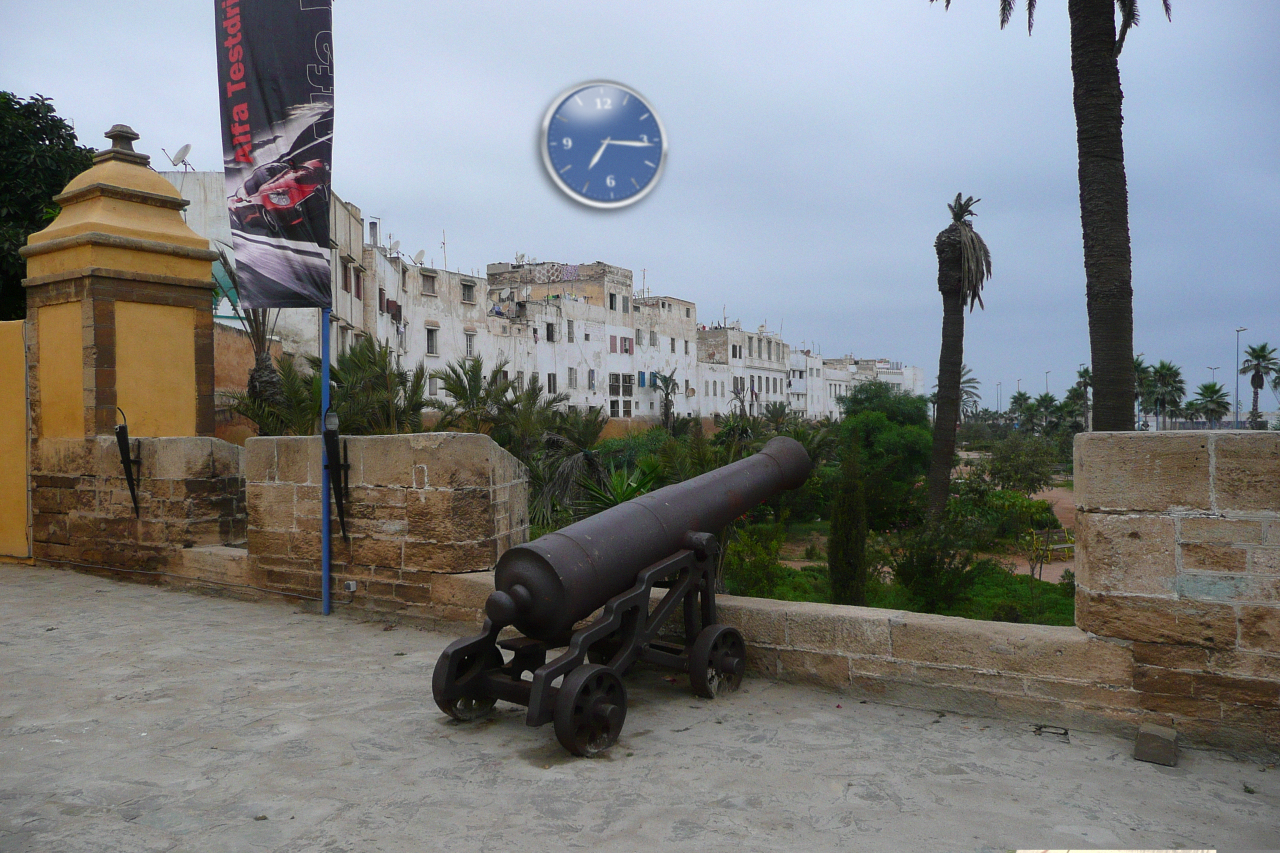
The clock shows 7.16
